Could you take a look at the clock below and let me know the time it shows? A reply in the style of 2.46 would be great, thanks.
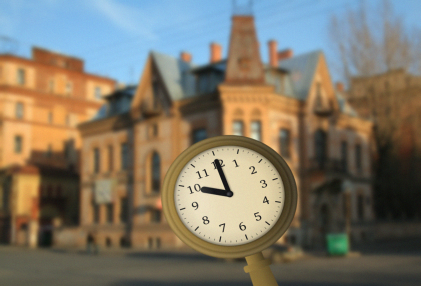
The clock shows 10.00
